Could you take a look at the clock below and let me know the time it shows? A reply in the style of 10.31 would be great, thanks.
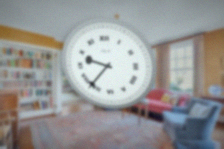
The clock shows 9.37
